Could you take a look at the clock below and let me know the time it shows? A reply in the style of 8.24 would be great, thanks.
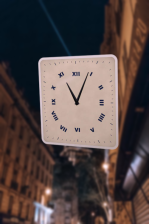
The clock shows 11.04
